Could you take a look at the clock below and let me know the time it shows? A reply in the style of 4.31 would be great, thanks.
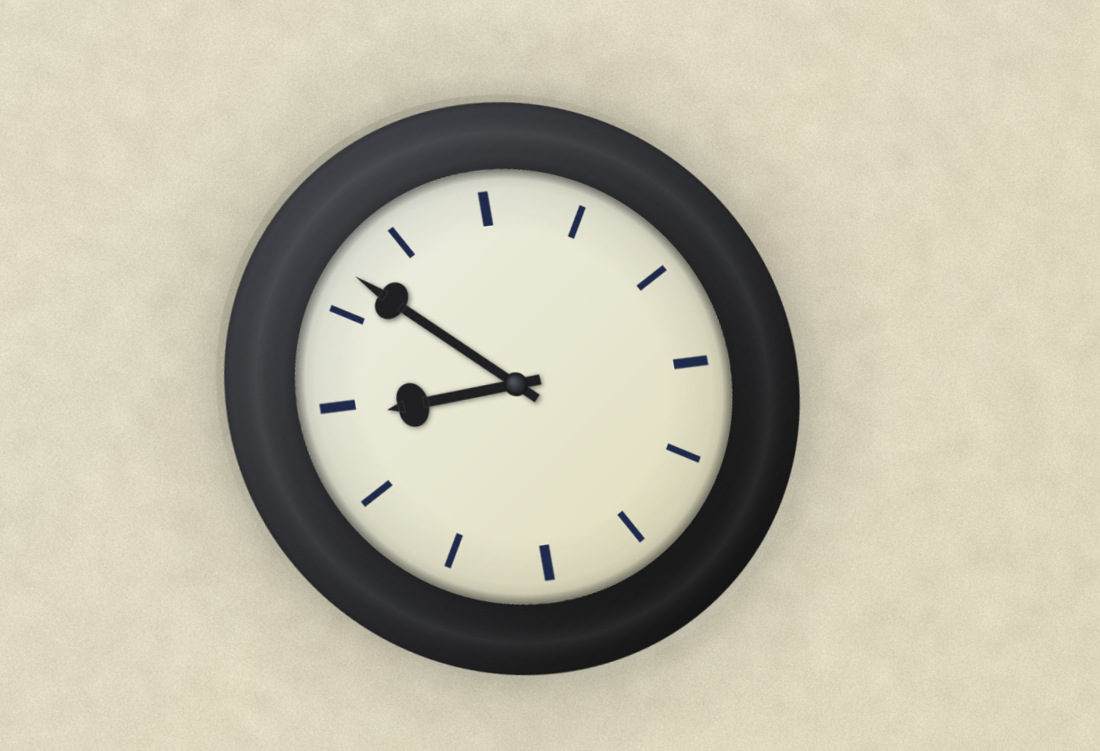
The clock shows 8.52
